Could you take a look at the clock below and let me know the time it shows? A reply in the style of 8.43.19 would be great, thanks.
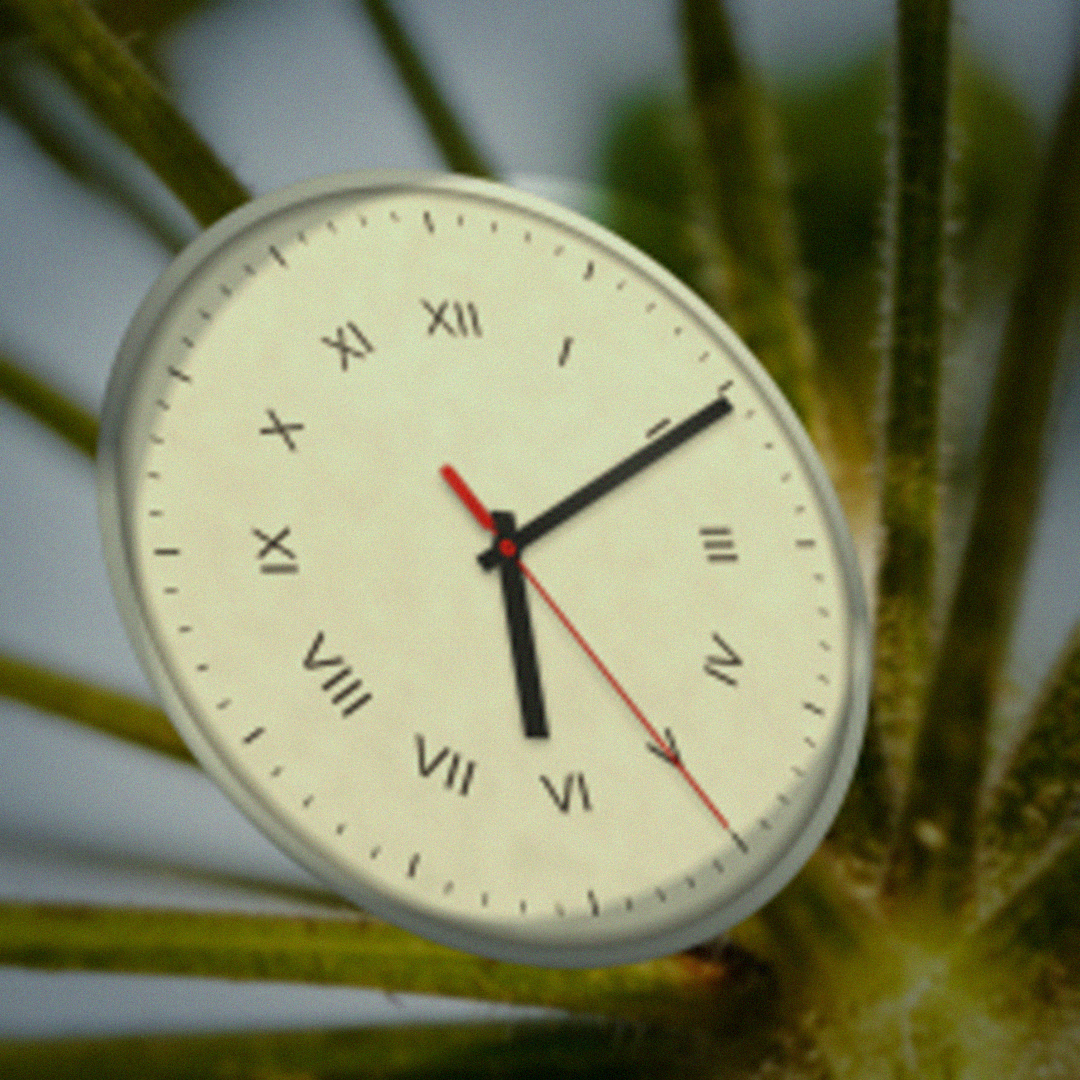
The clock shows 6.10.25
